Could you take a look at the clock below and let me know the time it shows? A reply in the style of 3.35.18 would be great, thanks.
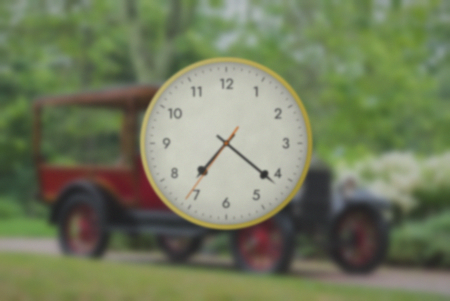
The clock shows 7.21.36
